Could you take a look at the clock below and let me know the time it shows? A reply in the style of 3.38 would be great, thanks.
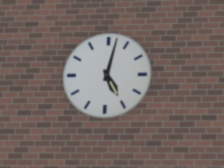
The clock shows 5.02
